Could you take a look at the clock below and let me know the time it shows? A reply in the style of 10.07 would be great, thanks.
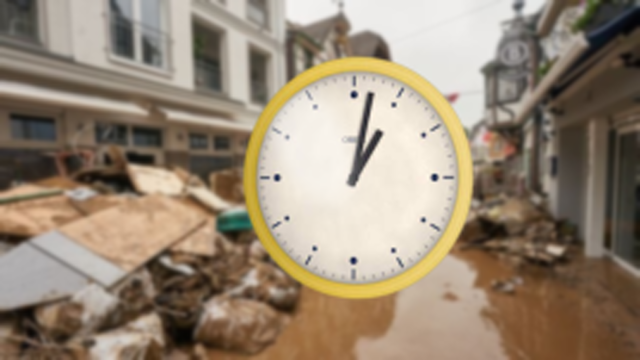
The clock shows 1.02
